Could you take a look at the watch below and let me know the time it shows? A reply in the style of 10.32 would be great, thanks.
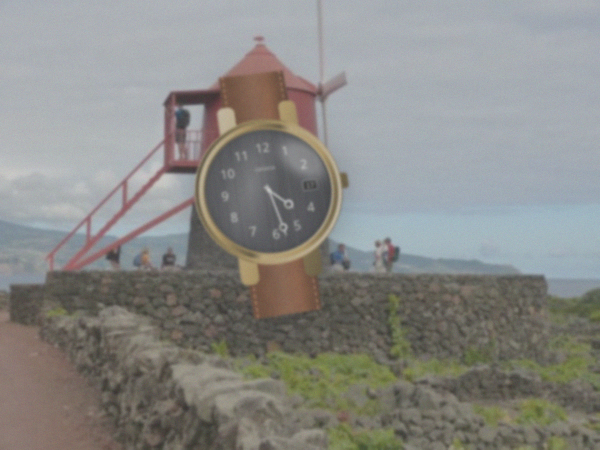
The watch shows 4.28
